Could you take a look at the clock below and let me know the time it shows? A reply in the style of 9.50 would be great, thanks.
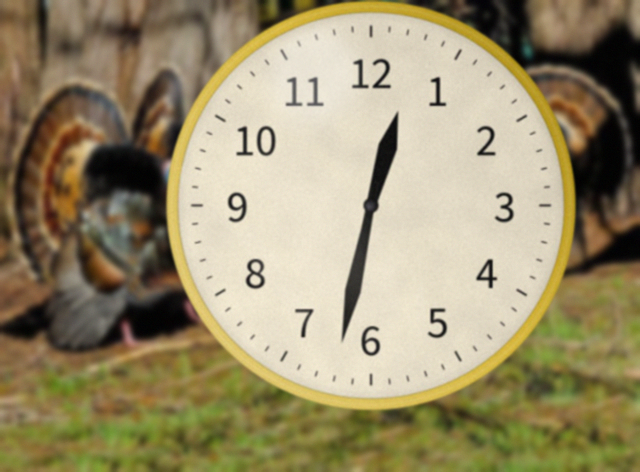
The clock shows 12.32
